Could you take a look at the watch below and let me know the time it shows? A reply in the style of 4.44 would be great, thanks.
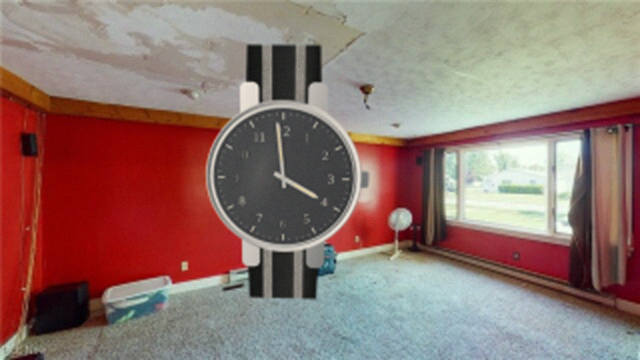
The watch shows 3.59
